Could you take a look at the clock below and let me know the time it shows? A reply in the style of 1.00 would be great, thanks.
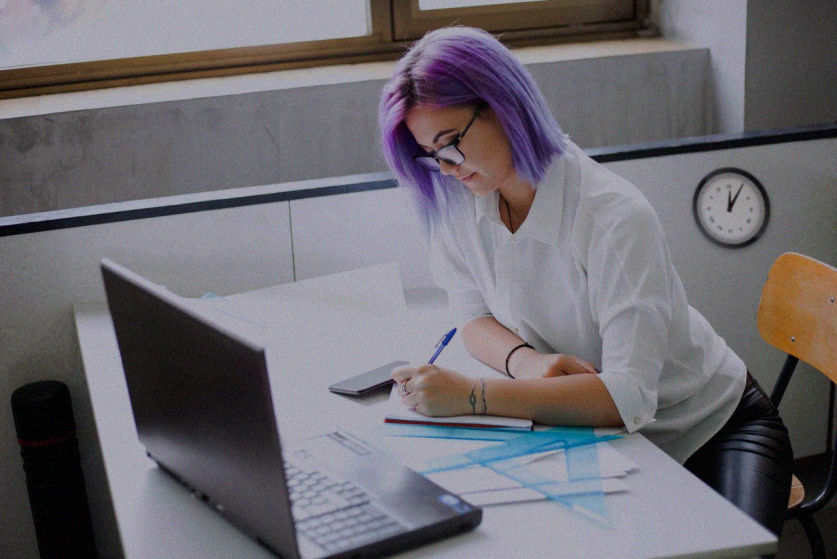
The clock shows 12.05
